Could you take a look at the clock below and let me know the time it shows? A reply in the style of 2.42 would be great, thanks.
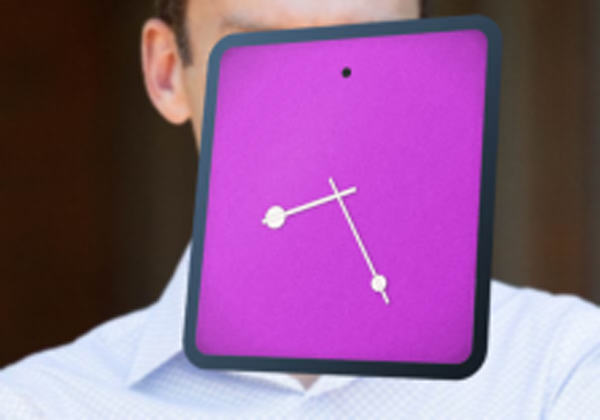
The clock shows 8.25
